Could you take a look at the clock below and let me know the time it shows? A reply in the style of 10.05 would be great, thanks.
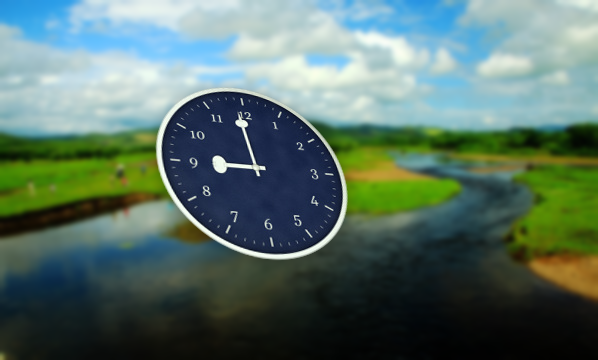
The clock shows 8.59
